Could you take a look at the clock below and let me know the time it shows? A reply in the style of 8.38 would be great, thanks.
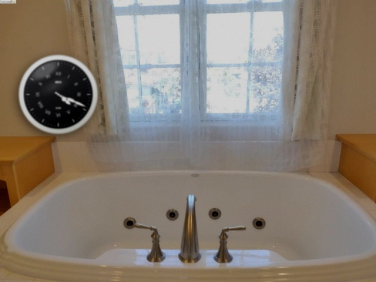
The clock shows 4.19
